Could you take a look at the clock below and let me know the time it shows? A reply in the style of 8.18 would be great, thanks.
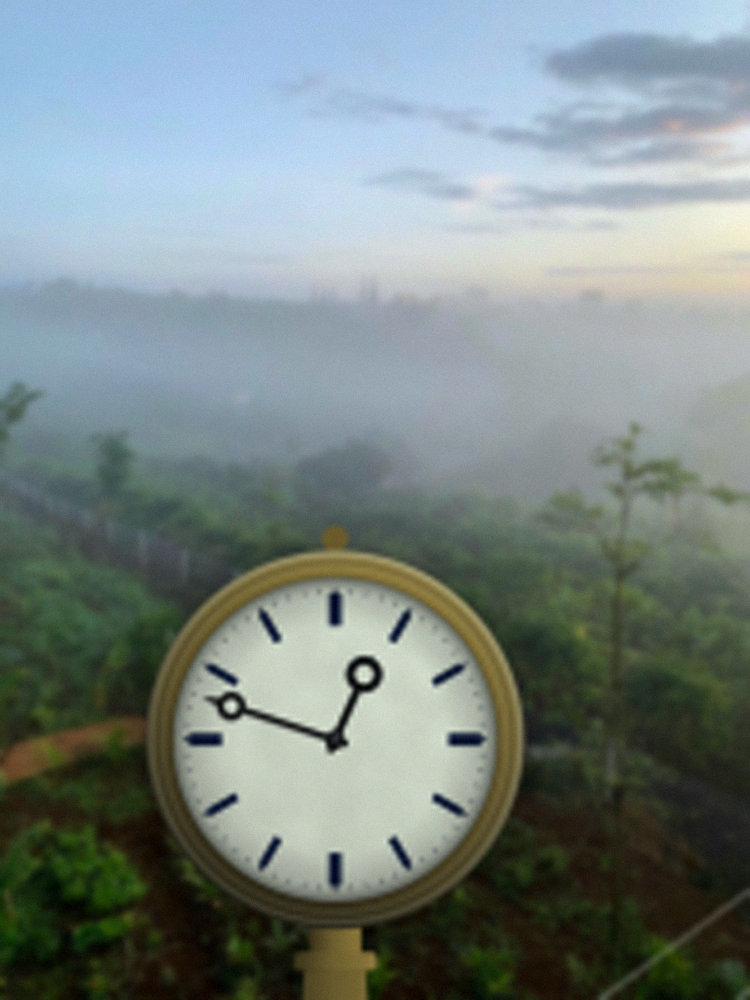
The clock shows 12.48
